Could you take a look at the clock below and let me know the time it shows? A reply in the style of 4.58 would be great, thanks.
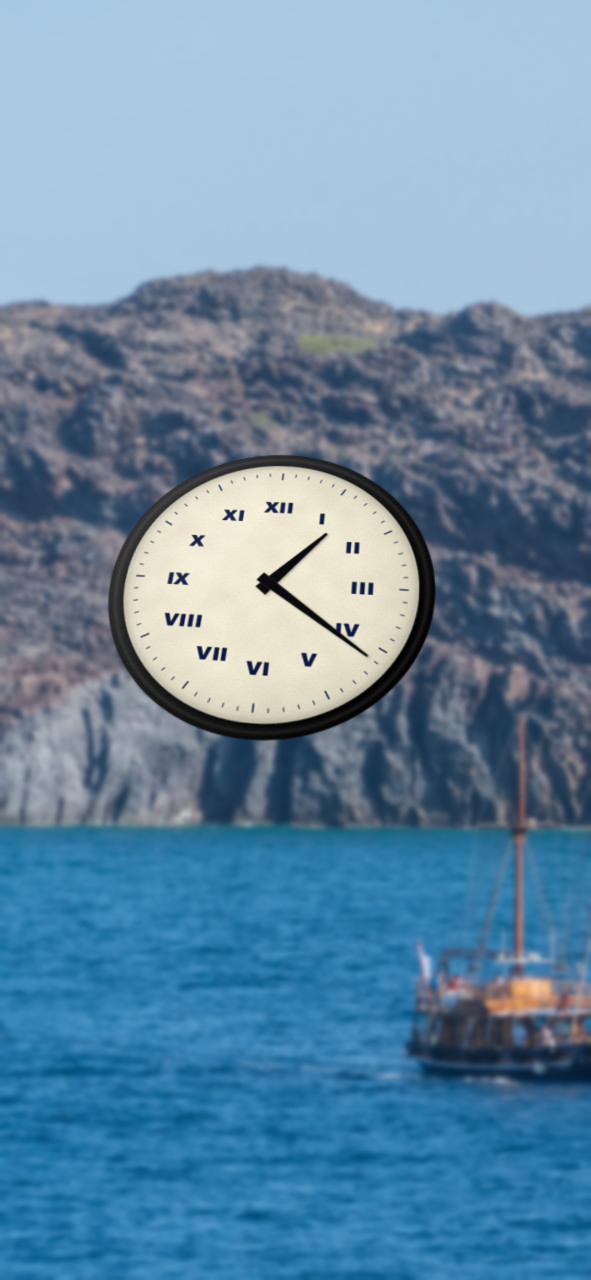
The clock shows 1.21
